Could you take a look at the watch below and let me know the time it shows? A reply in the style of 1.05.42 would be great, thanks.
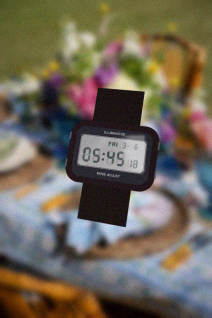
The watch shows 5.45.18
